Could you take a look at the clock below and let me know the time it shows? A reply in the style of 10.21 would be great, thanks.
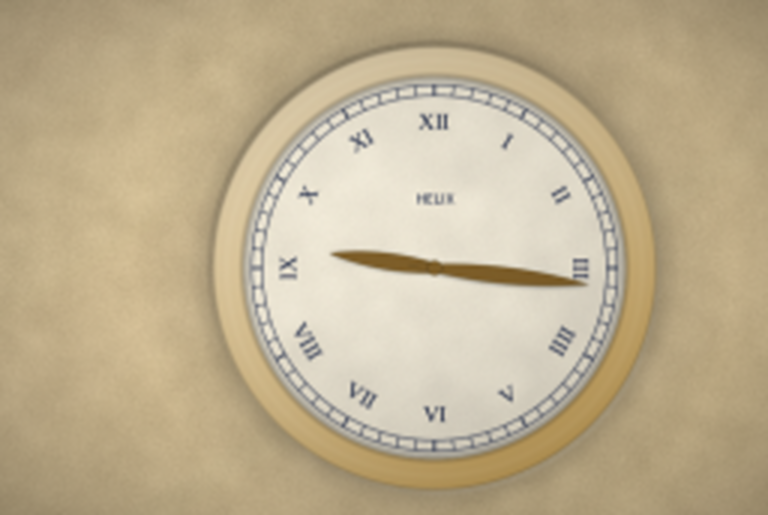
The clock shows 9.16
